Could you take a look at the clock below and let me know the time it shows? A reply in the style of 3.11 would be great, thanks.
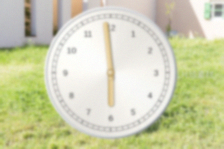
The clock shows 5.59
